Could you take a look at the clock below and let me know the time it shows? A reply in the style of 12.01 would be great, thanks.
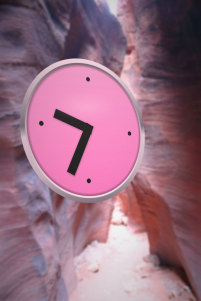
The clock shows 9.34
